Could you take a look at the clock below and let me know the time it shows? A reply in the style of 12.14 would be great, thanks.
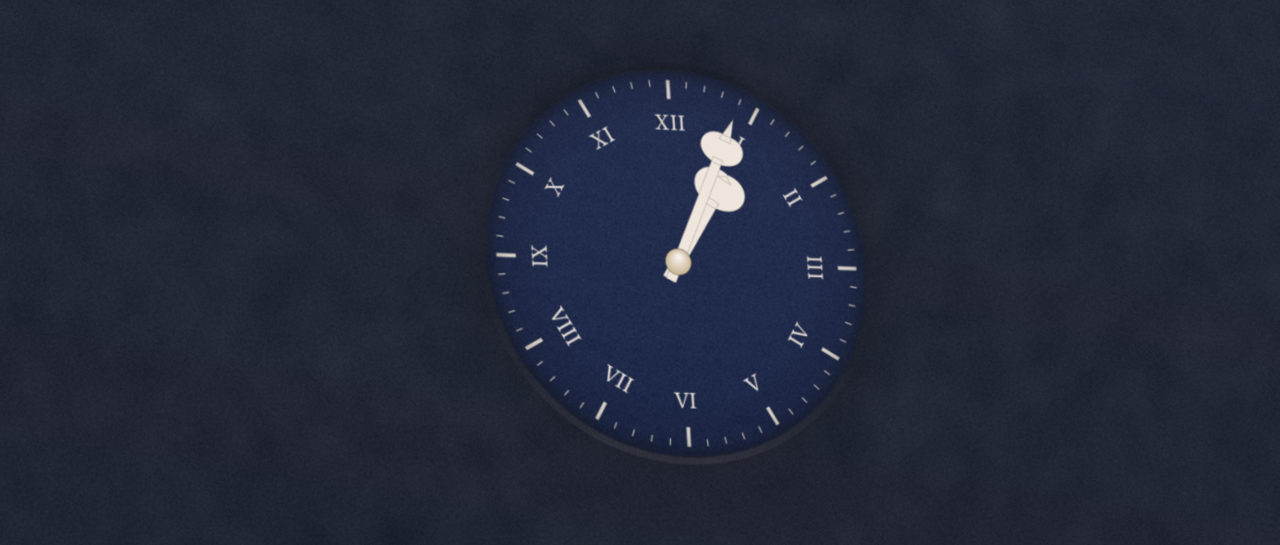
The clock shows 1.04
